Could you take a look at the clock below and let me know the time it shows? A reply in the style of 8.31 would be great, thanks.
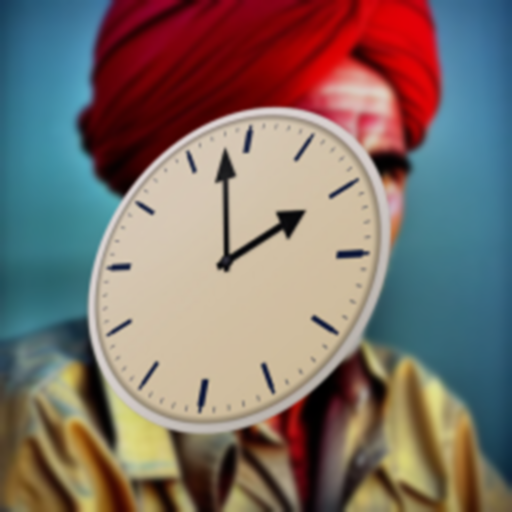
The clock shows 1.58
